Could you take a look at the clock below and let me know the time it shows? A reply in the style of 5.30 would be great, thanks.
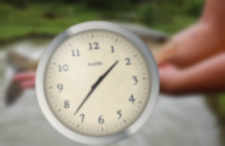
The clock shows 1.37
